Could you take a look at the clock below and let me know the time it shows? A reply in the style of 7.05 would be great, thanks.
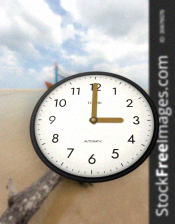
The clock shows 3.00
